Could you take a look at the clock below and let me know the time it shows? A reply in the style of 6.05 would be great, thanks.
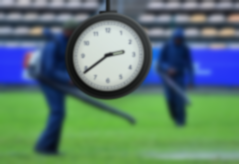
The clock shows 2.39
